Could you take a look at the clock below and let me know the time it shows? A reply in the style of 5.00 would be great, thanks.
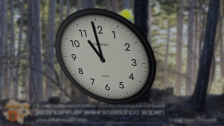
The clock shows 10.59
